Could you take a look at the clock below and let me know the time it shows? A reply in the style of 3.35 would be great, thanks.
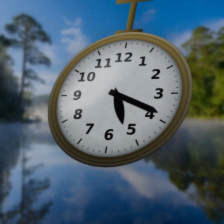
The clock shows 5.19
